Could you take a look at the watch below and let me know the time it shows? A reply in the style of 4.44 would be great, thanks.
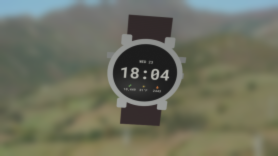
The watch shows 18.04
